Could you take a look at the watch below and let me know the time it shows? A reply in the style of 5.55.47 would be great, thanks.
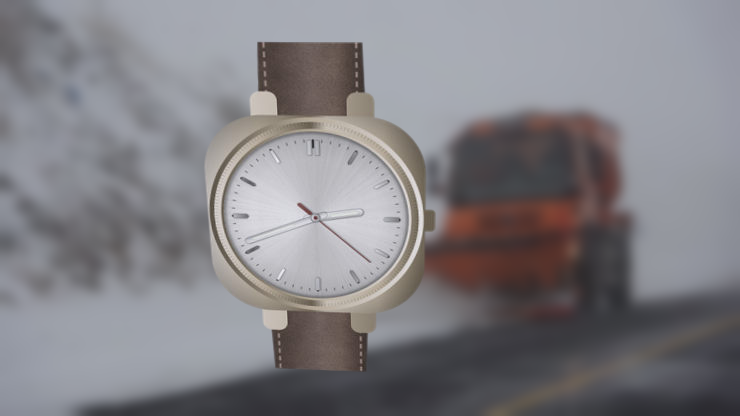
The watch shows 2.41.22
